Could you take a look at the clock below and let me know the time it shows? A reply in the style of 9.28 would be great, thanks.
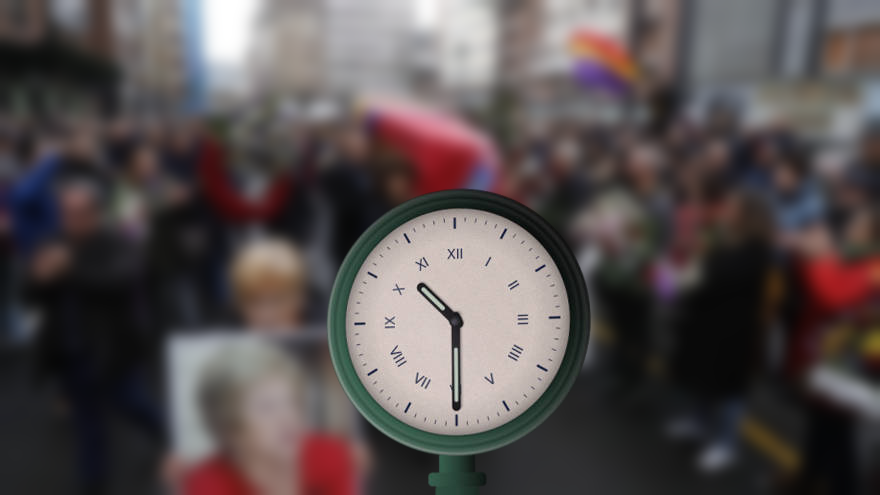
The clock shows 10.30
